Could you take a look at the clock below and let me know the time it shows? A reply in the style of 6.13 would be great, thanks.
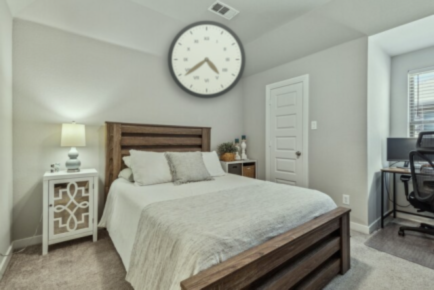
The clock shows 4.39
